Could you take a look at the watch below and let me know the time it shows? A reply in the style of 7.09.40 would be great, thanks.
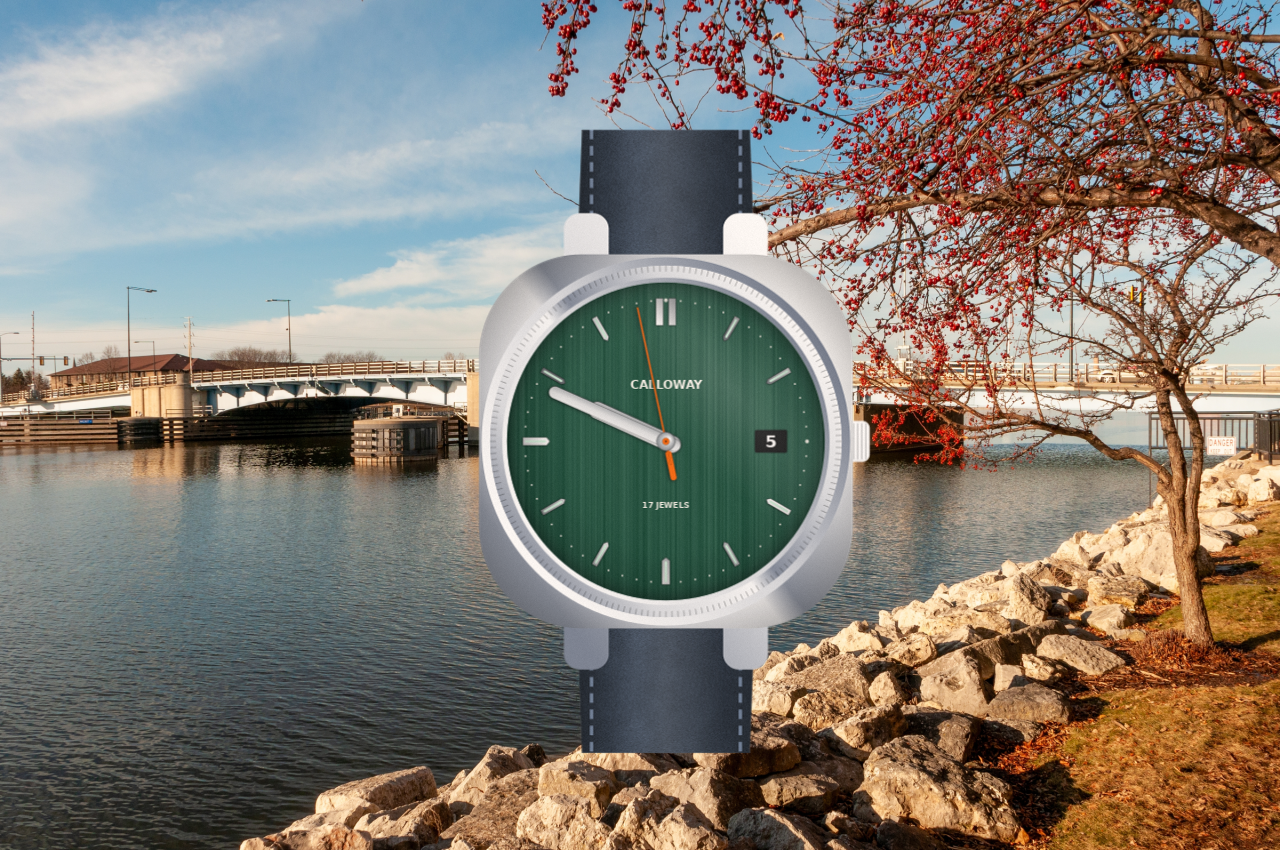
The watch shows 9.48.58
